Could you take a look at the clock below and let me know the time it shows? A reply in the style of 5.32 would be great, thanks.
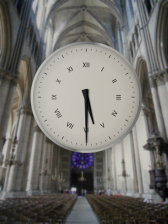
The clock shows 5.30
